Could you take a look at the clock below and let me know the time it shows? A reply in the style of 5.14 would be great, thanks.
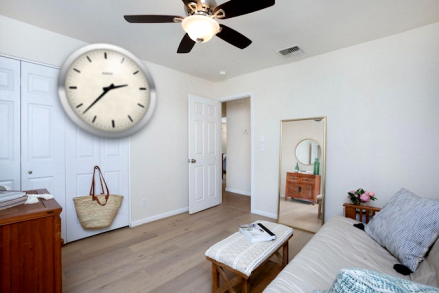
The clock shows 2.38
